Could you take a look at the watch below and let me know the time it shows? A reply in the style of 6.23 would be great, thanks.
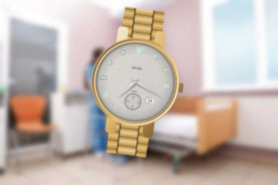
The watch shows 7.19
